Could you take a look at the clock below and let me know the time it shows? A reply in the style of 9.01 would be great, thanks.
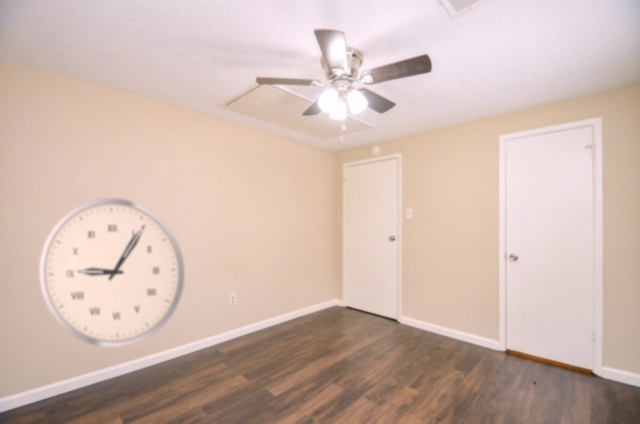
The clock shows 9.06
